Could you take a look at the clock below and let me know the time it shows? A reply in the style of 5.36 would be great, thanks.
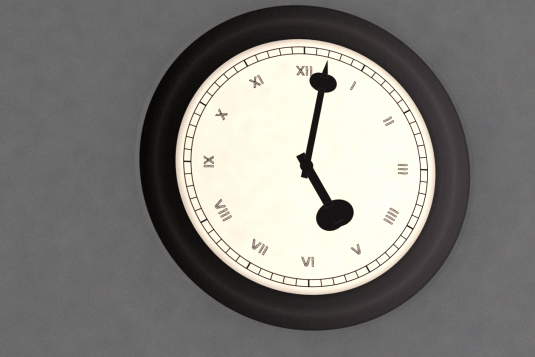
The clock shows 5.02
